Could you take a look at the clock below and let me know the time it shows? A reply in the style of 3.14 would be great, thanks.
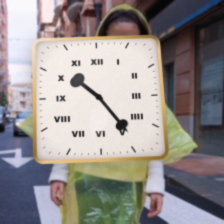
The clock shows 10.24
